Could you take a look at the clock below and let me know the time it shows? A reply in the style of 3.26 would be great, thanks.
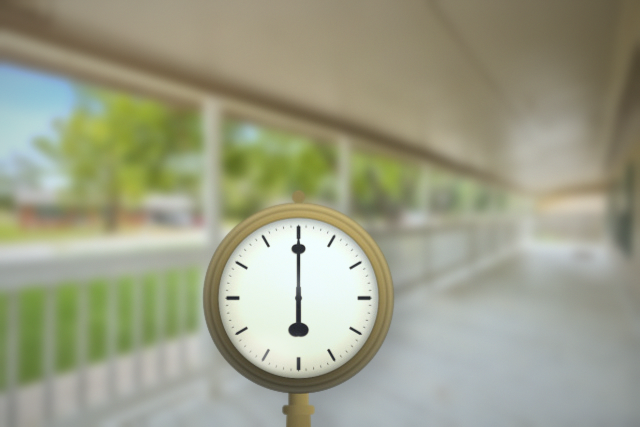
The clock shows 6.00
